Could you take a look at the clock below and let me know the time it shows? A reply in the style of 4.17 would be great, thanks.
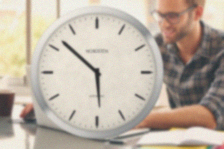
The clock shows 5.52
